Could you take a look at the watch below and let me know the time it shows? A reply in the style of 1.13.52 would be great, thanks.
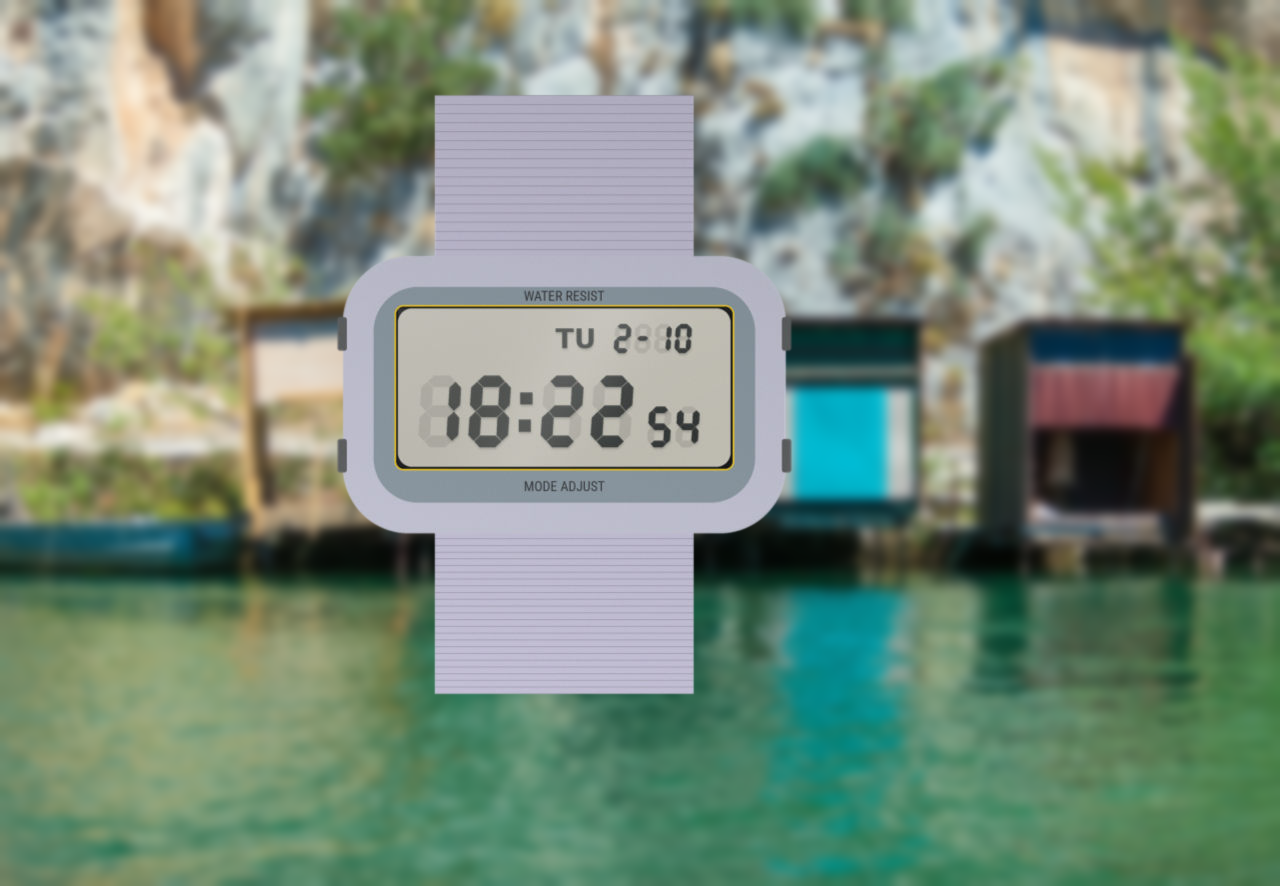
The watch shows 18.22.54
